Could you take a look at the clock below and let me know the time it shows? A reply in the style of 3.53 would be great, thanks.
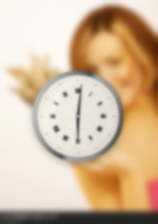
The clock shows 6.01
